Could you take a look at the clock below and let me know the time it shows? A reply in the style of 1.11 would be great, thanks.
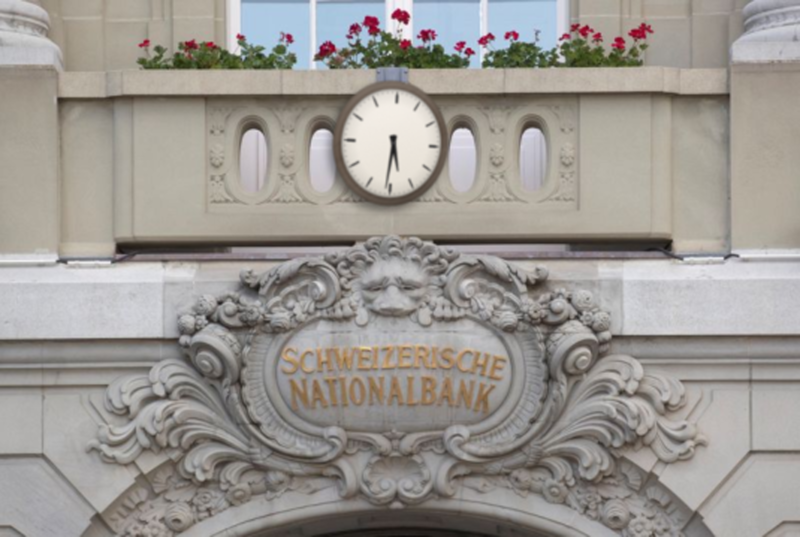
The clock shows 5.31
